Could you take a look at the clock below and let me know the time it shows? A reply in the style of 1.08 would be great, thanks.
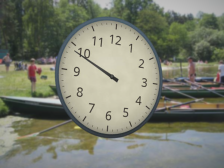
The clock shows 9.49
